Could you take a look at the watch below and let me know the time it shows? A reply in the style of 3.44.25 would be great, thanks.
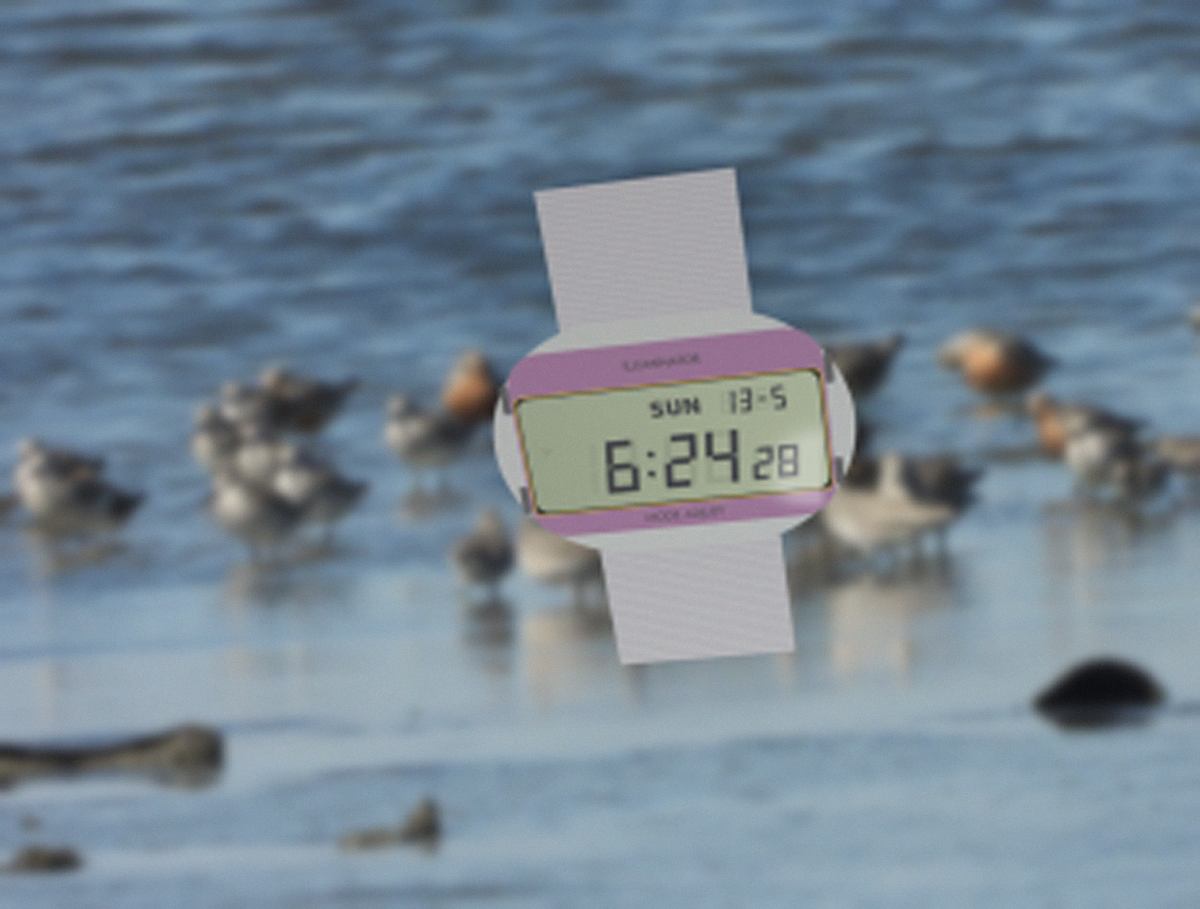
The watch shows 6.24.28
